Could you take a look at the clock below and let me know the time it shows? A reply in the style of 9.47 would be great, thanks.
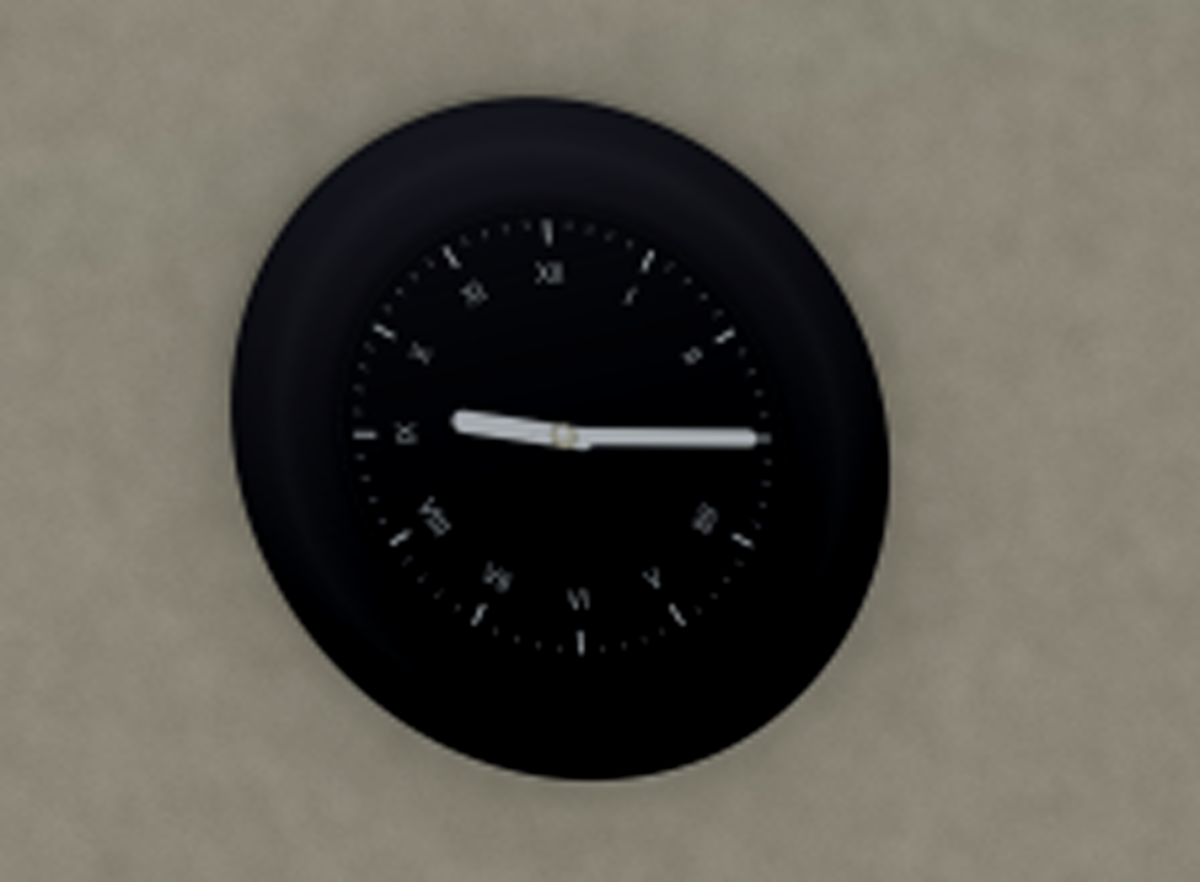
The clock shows 9.15
